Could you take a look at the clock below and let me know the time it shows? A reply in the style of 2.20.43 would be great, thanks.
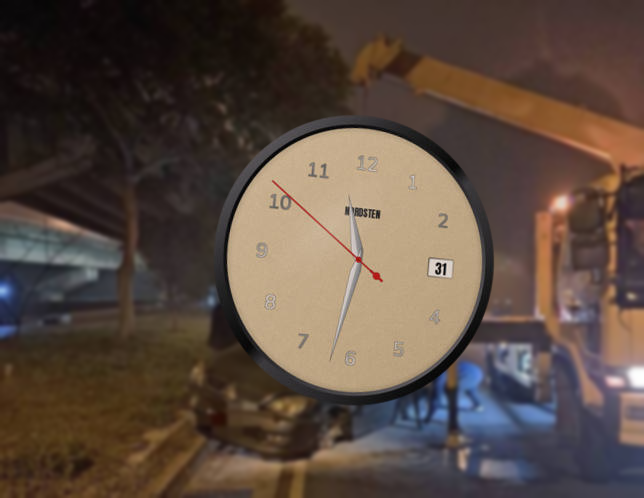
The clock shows 11.31.51
